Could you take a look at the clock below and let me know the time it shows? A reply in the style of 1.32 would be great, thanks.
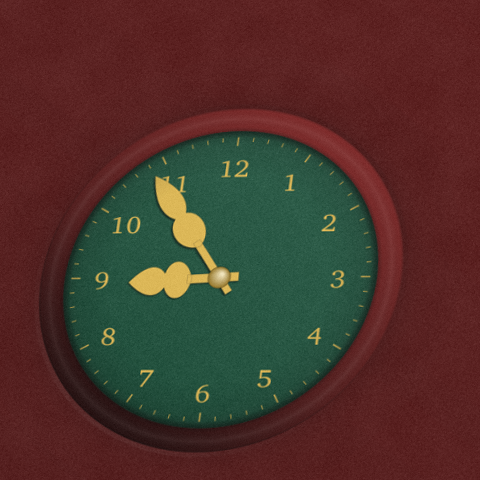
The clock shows 8.54
